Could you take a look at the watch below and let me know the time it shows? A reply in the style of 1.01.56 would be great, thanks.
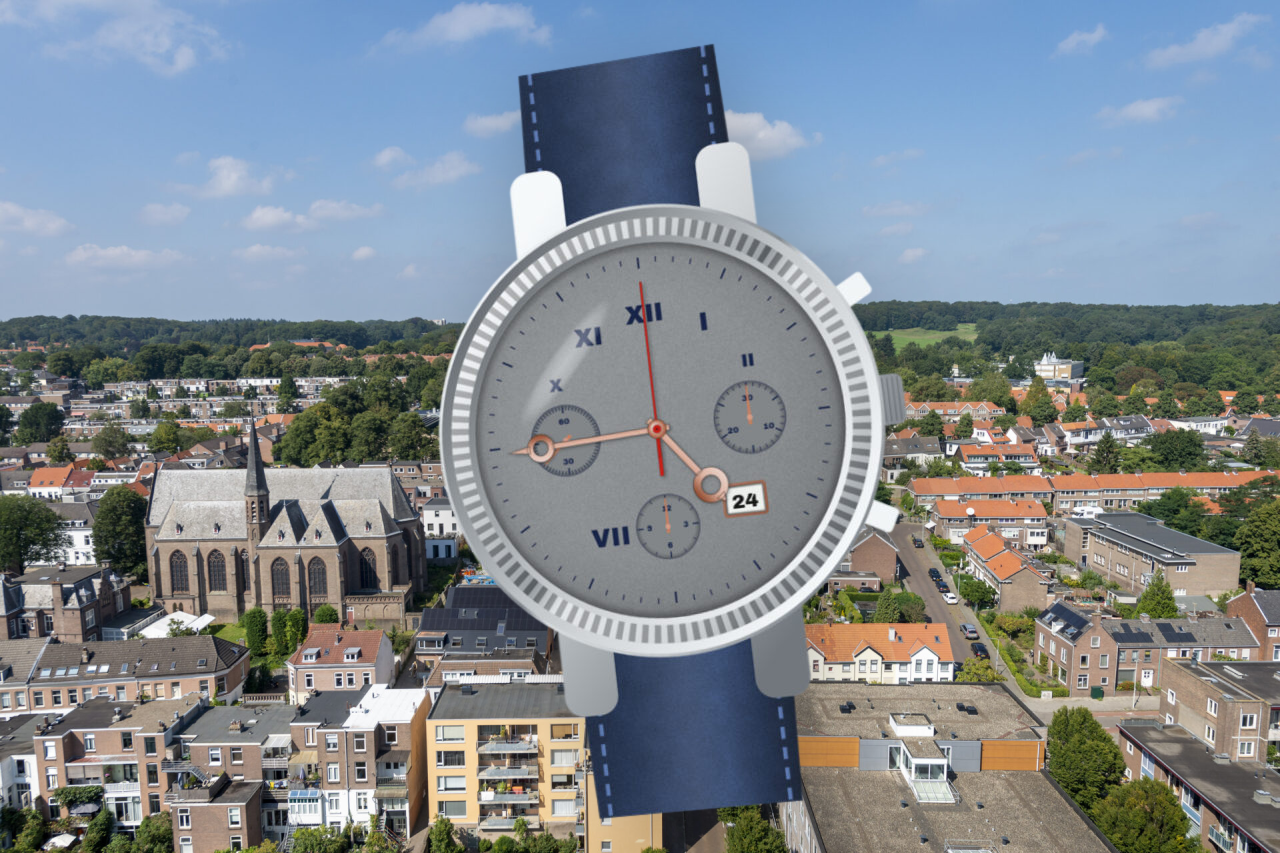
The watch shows 4.44.38
